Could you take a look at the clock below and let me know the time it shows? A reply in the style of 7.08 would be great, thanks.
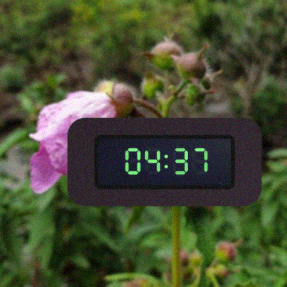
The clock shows 4.37
